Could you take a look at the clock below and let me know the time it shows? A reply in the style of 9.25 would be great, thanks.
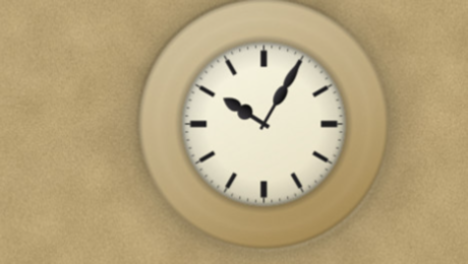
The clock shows 10.05
